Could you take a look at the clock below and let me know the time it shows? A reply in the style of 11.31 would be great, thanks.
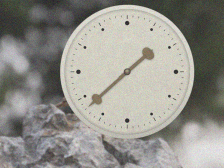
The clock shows 1.38
